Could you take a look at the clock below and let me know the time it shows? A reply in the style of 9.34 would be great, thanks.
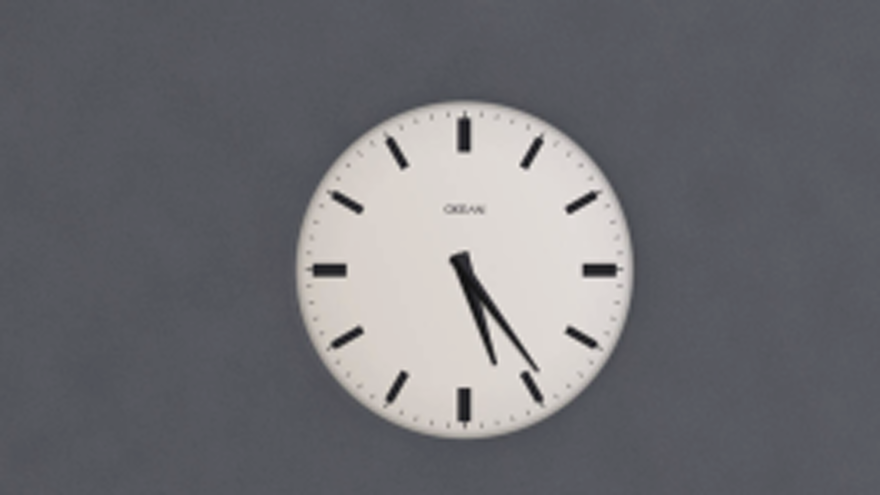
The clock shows 5.24
